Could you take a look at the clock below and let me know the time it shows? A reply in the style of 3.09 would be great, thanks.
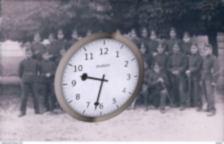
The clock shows 9.32
